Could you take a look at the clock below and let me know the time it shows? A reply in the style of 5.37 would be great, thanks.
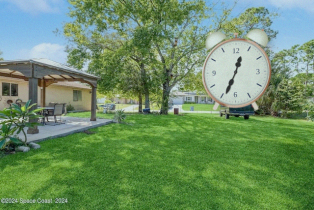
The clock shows 12.34
